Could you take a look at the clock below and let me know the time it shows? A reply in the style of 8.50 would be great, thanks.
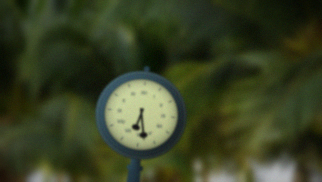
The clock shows 6.28
